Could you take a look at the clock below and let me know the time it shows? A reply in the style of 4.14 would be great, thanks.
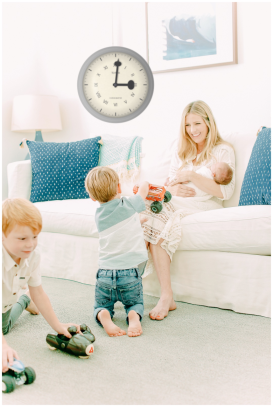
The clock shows 3.01
